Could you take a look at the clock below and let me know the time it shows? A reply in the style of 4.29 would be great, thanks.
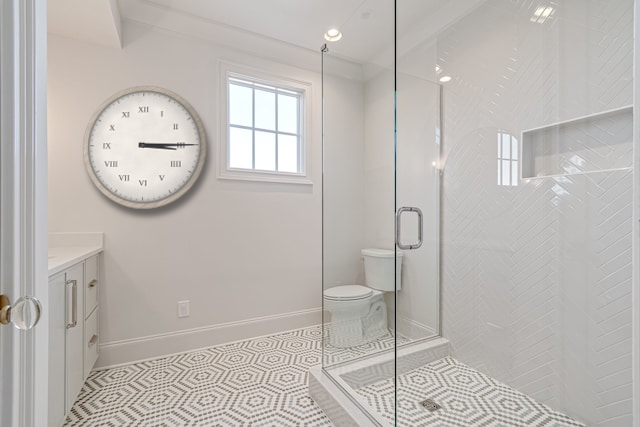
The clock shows 3.15
